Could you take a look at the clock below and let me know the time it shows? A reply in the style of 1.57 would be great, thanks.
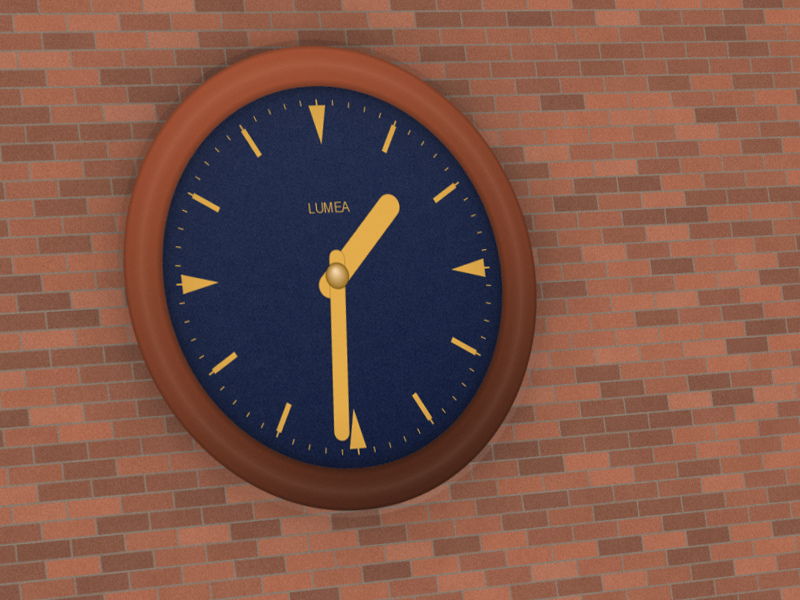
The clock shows 1.31
